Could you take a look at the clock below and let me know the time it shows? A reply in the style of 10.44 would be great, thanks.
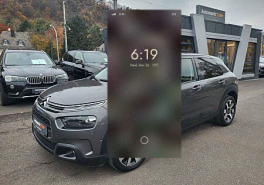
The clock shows 6.19
